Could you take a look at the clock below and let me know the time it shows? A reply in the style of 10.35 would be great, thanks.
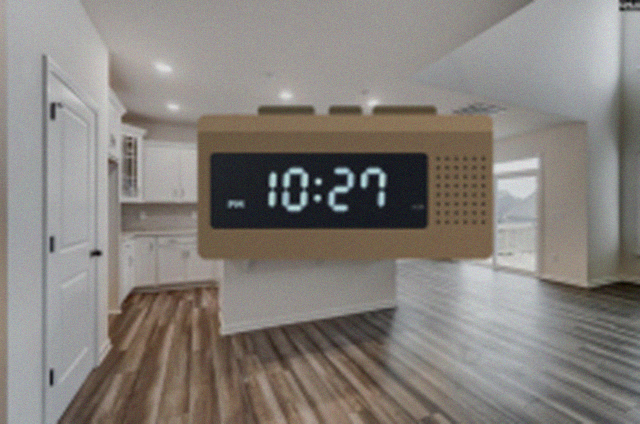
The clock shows 10.27
